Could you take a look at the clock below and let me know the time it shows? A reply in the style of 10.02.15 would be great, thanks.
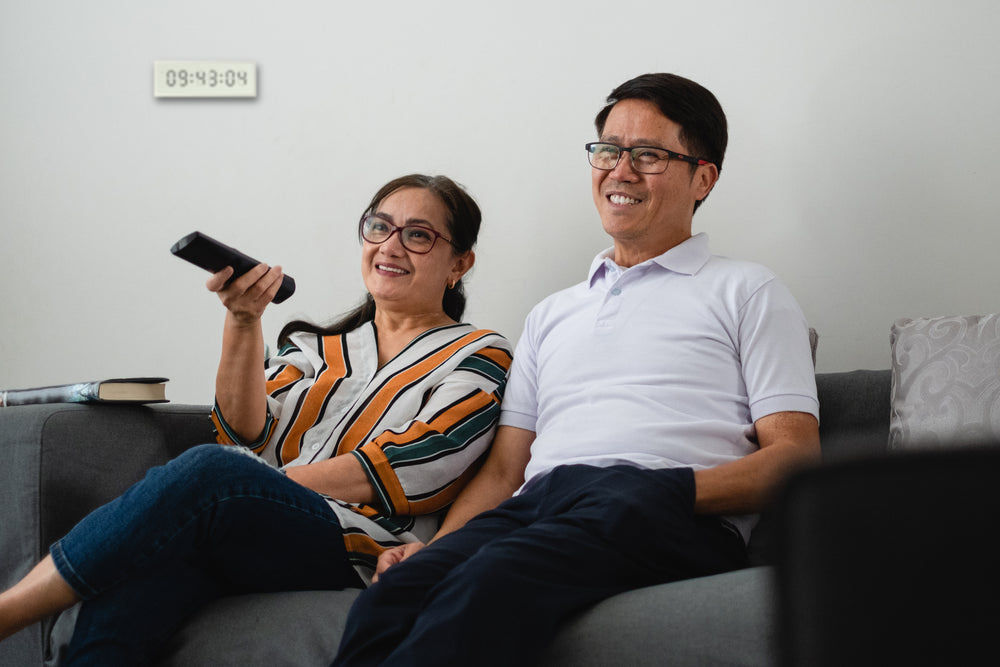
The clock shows 9.43.04
